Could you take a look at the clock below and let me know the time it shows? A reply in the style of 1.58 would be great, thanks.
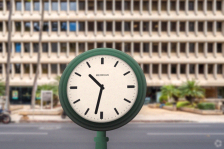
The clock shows 10.32
